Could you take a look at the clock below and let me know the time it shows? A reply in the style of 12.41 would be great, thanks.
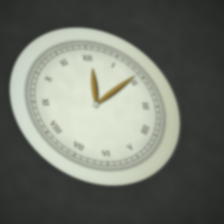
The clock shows 12.09
